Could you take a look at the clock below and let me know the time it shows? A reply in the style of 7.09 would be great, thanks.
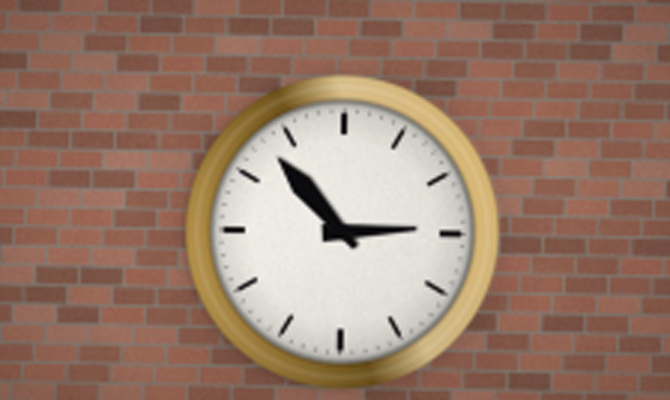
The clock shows 2.53
